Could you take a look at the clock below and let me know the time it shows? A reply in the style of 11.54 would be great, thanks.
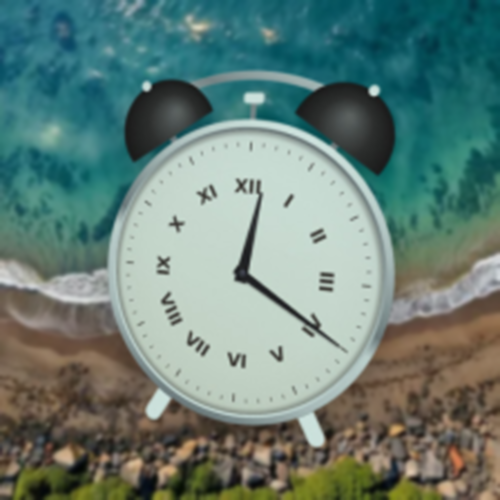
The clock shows 12.20
